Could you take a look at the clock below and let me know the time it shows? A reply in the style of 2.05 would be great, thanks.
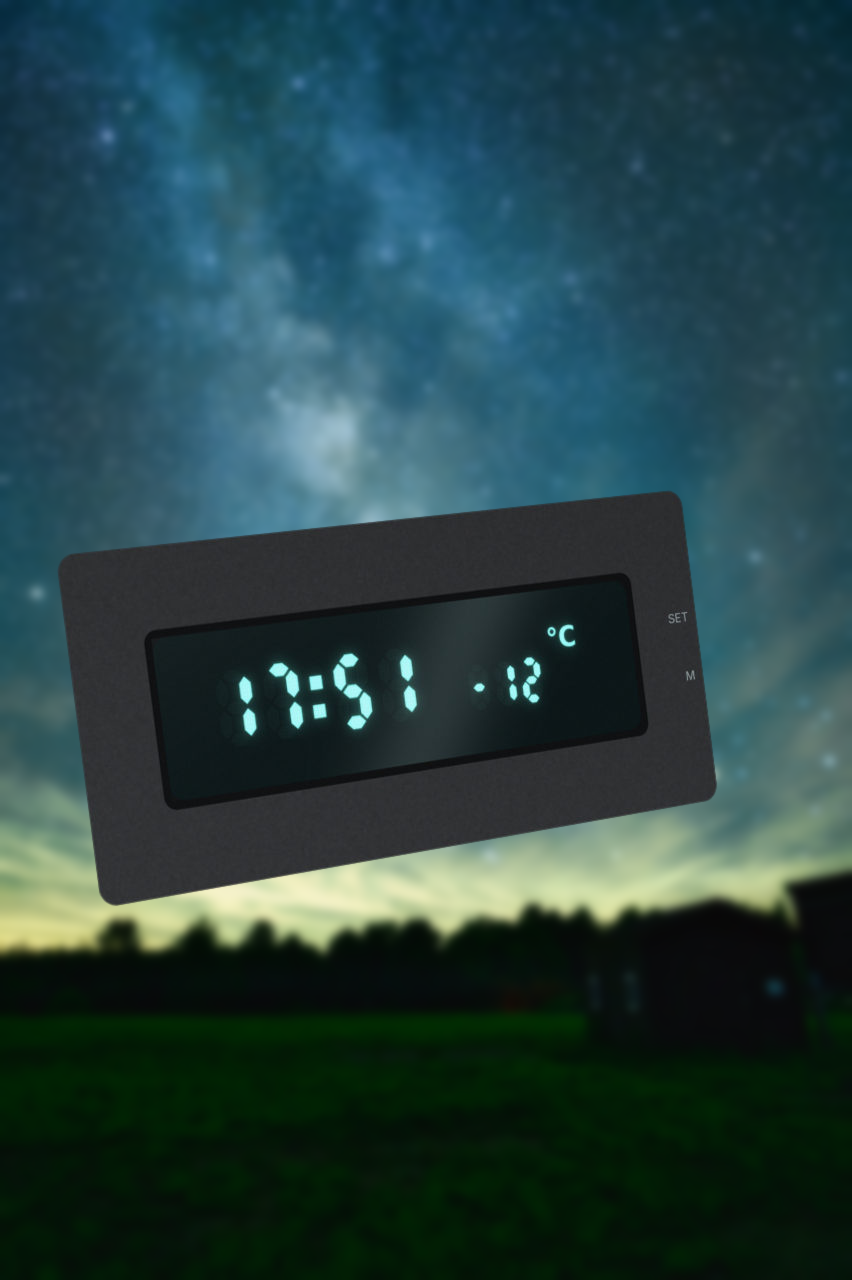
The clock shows 17.51
